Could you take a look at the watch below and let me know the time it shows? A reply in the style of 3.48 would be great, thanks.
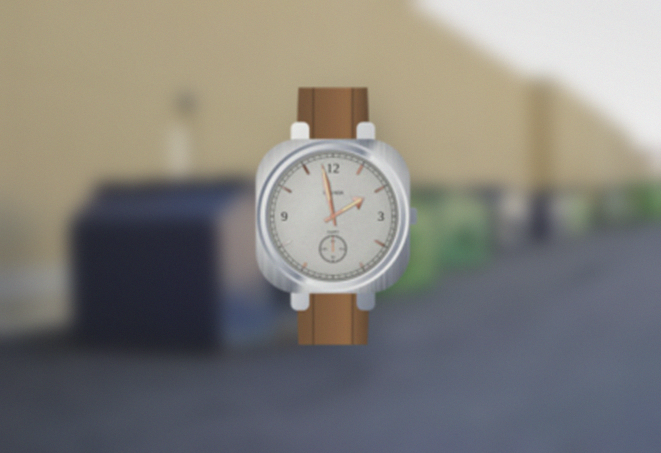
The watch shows 1.58
